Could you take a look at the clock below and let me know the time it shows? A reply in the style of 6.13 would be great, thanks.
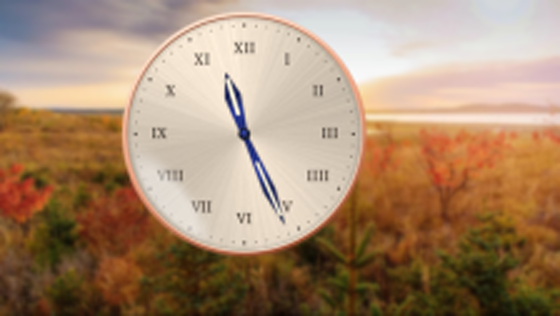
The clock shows 11.26
